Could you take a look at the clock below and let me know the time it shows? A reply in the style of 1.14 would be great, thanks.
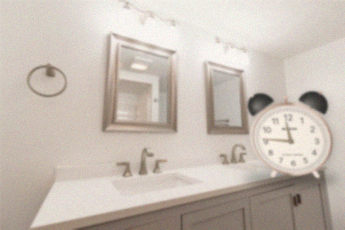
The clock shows 11.46
